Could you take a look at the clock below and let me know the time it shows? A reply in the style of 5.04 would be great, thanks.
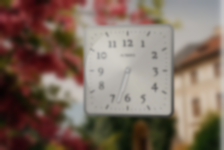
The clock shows 6.33
